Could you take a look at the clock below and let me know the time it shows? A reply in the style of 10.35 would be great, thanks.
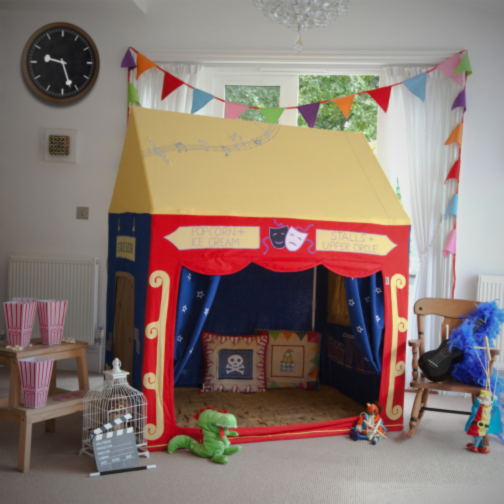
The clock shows 9.27
